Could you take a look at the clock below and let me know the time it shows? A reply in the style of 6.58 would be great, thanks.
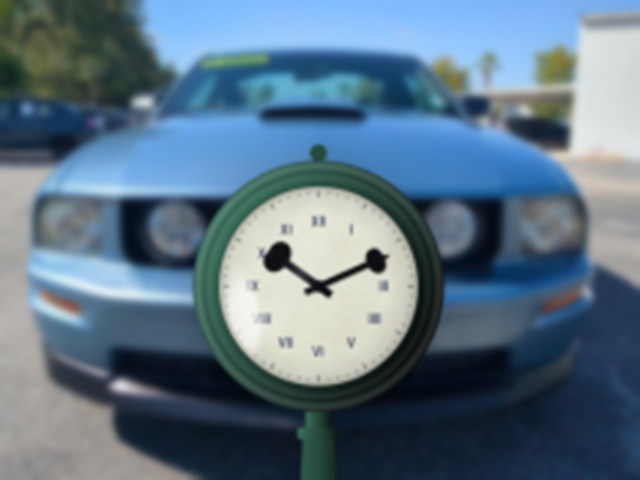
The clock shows 10.11
